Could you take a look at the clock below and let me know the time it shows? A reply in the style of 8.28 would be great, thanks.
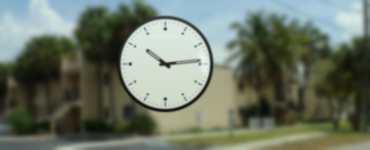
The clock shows 10.14
